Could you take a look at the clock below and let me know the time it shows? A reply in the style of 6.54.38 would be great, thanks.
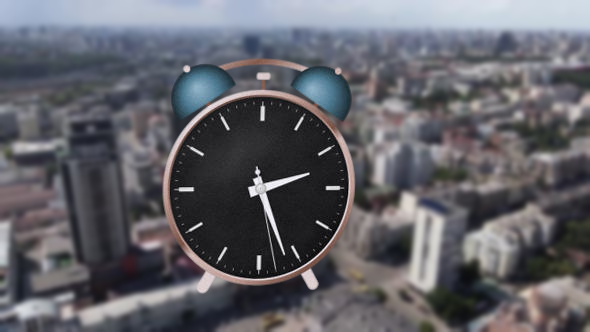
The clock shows 2.26.28
